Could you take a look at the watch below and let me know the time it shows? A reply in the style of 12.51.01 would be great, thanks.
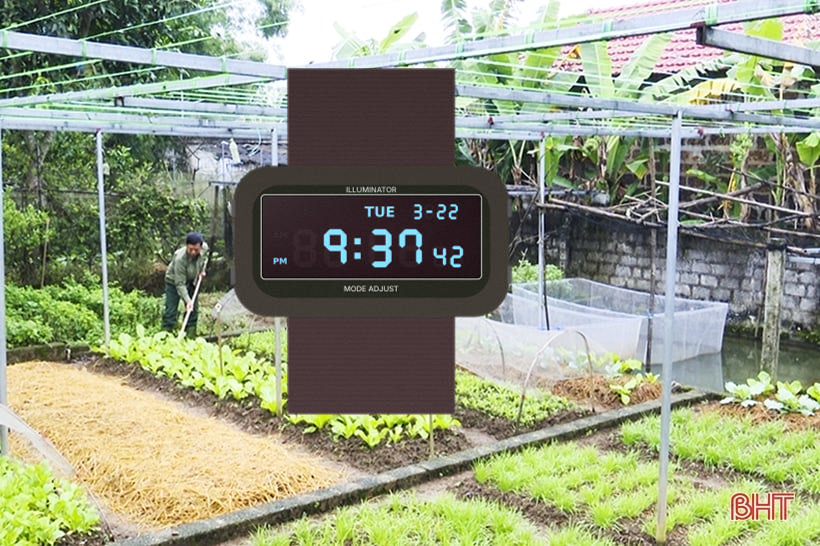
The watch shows 9.37.42
